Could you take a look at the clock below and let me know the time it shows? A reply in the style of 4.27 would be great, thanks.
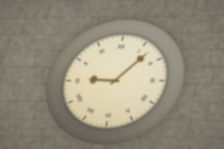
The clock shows 9.07
